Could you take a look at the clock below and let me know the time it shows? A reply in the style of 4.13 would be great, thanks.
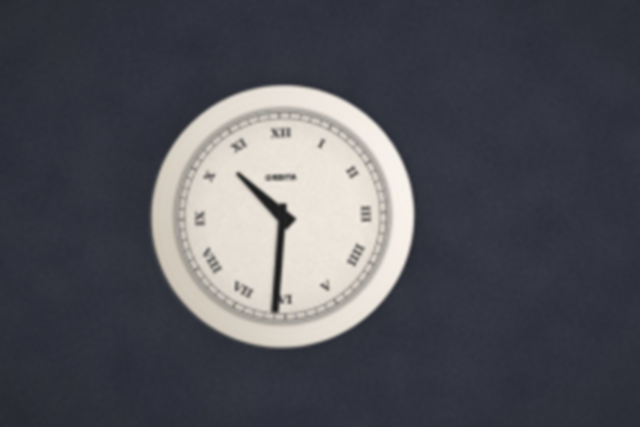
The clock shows 10.31
